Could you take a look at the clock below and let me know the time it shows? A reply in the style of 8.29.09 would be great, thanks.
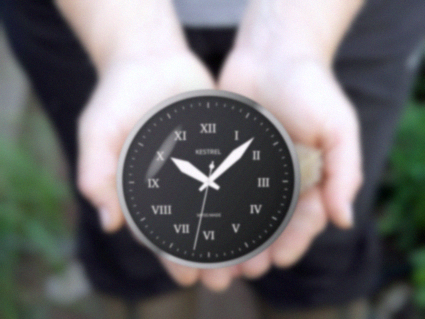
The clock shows 10.07.32
